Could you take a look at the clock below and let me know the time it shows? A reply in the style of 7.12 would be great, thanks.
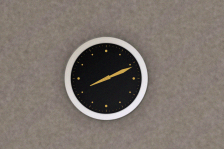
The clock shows 8.11
